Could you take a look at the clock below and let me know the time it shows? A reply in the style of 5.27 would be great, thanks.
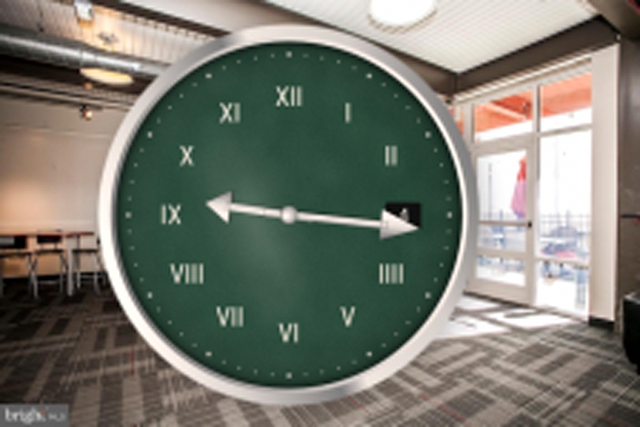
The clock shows 9.16
